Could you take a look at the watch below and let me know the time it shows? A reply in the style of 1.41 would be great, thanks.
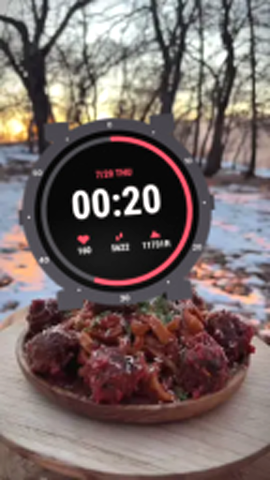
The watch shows 0.20
